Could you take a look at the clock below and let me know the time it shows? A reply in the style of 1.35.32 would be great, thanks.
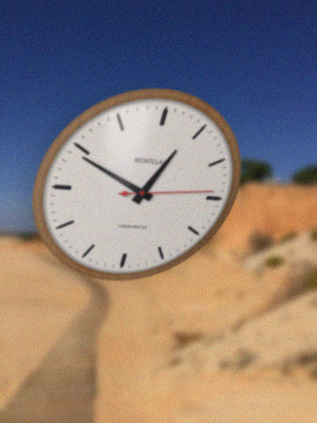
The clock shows 12.49.14
